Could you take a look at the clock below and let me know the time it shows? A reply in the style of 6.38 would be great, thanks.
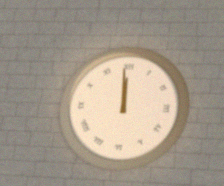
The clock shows 11.59
